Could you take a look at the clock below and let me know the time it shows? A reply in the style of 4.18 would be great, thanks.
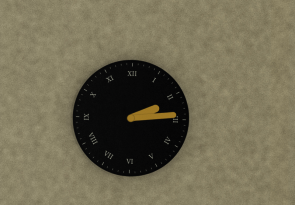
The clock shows 2.14
